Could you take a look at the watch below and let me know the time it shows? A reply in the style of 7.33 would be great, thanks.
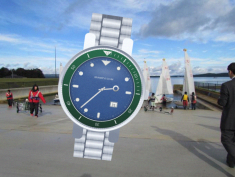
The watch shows 2.37
